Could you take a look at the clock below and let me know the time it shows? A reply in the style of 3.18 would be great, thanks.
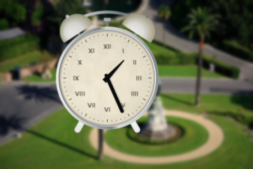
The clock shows 1.26
